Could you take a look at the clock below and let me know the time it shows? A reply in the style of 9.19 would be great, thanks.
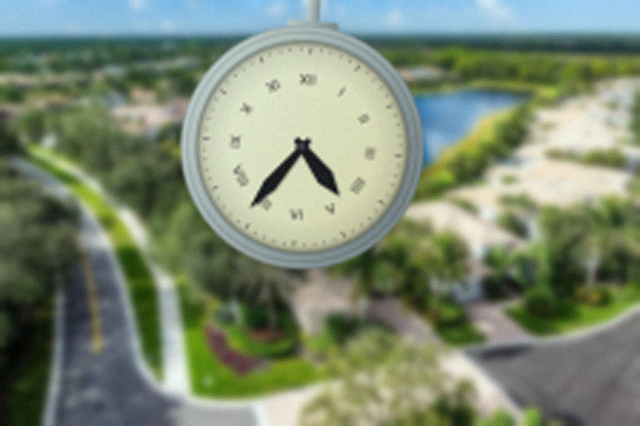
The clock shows 4.36
